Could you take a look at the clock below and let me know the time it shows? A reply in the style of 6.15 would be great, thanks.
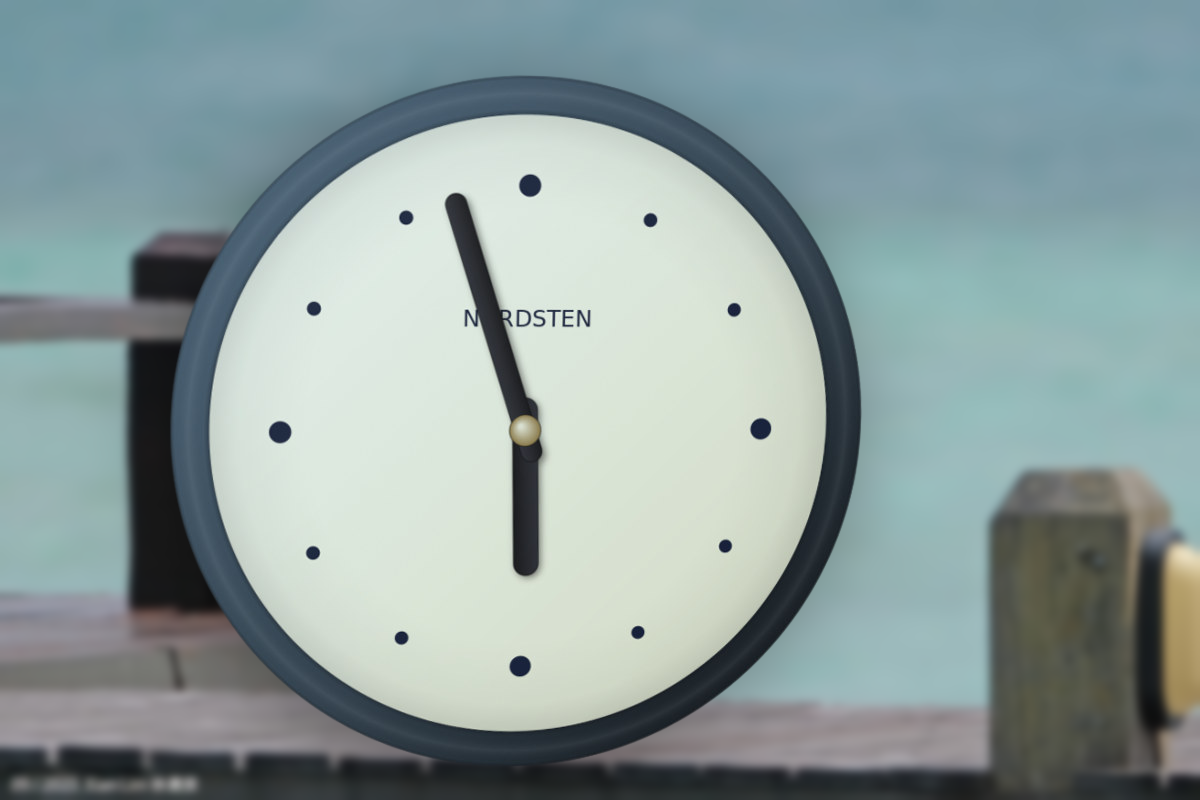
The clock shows 5.57
